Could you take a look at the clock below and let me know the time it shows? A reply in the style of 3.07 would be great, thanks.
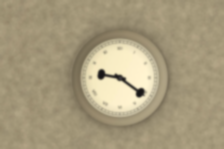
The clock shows 9.21
